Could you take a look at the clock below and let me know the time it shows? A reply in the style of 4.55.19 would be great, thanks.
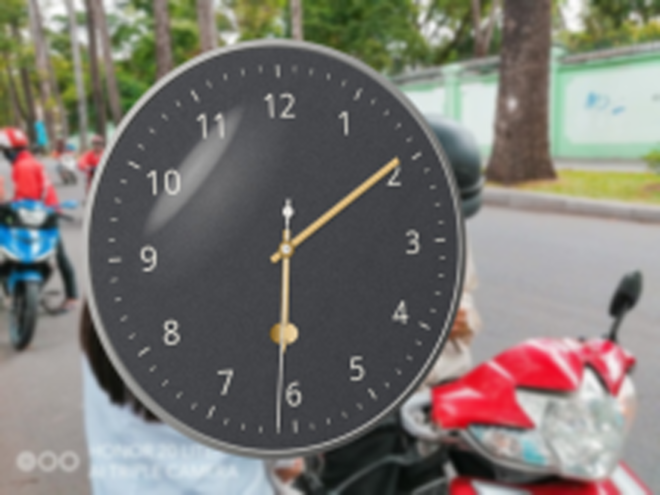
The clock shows 6.09.31
